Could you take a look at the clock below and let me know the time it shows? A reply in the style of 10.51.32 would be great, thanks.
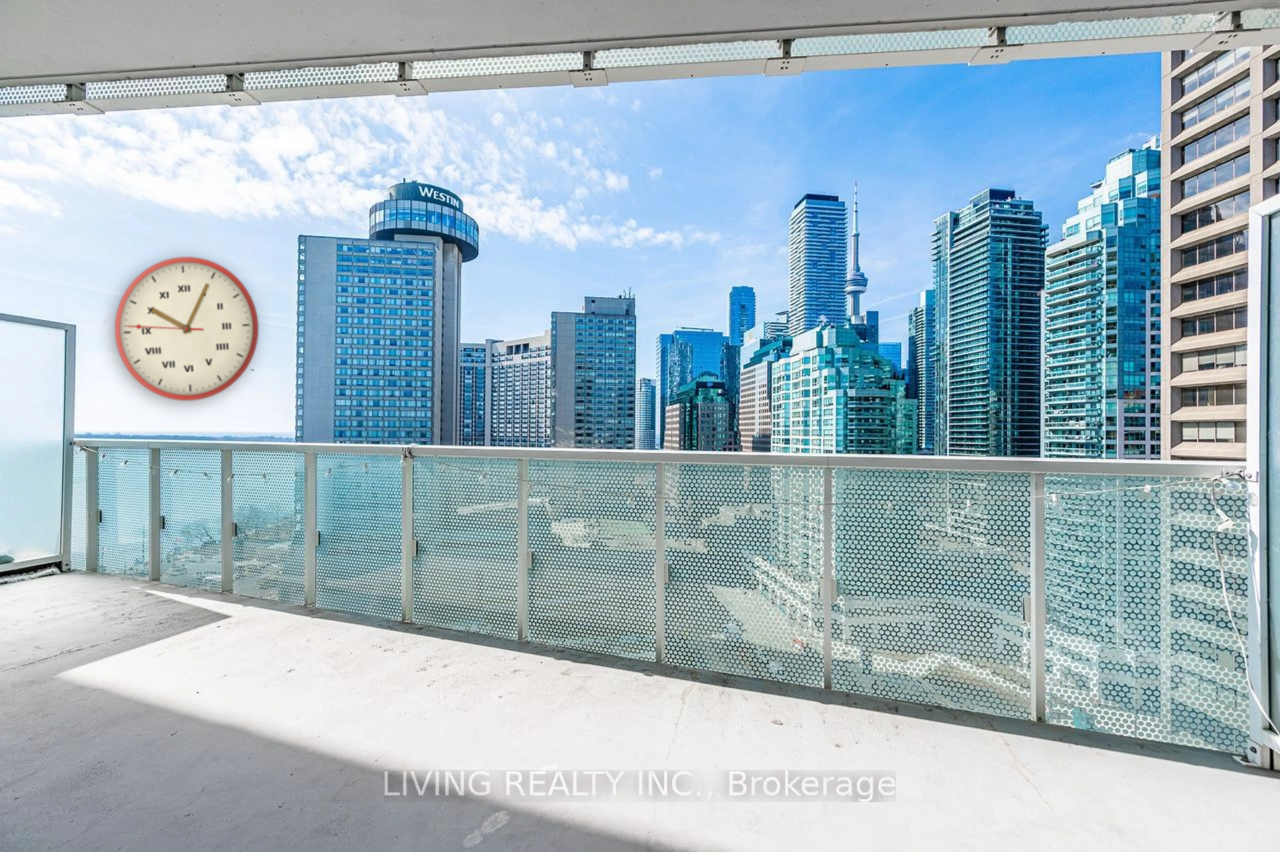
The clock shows 10.04.46
